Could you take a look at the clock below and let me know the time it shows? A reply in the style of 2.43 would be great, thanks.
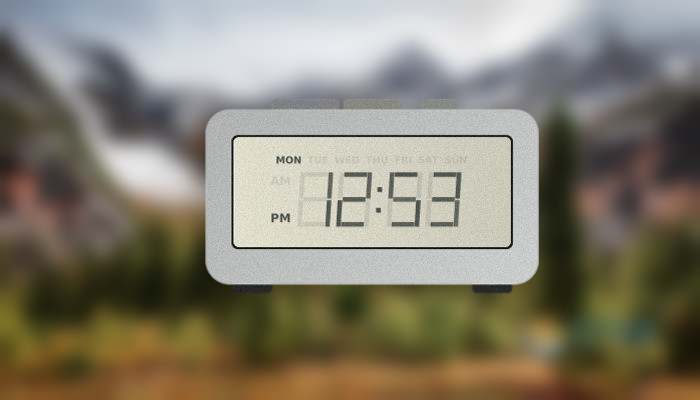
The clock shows 12.53
